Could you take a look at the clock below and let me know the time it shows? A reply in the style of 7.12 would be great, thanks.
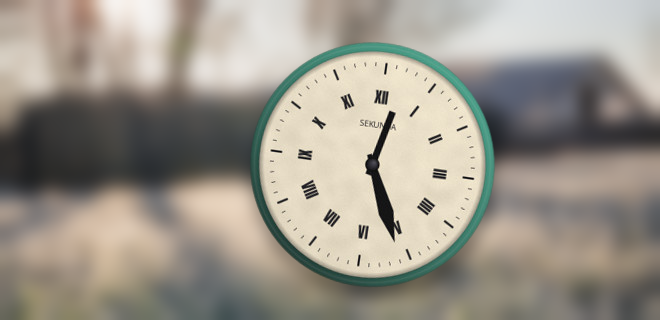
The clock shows 12.26
